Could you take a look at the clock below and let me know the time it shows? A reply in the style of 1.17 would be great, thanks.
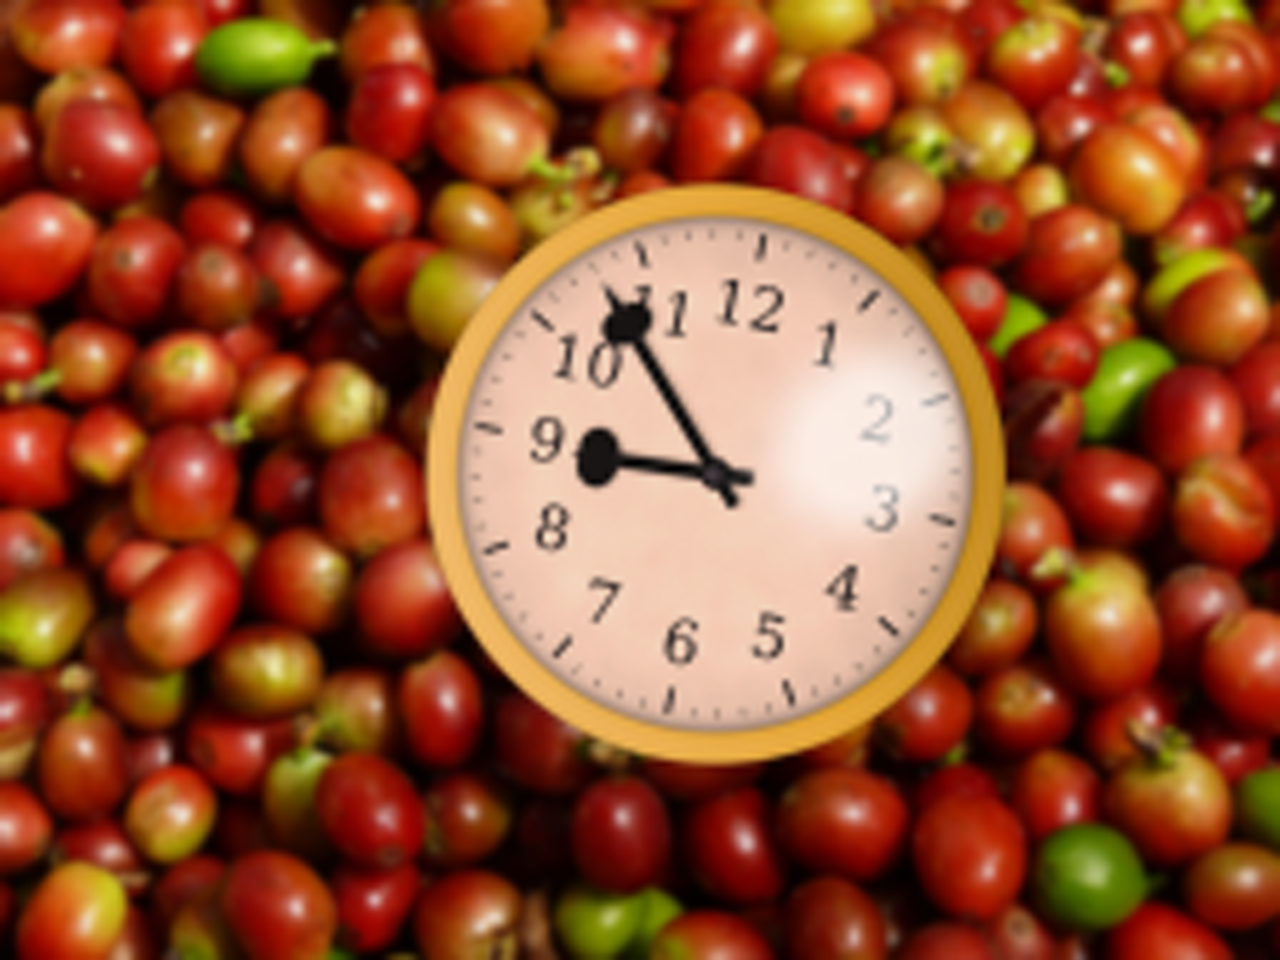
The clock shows 8.53
